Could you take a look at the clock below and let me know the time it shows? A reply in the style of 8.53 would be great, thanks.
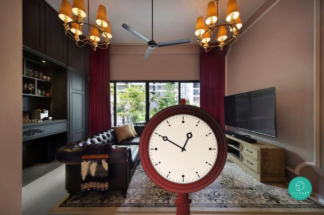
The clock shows 12.50
